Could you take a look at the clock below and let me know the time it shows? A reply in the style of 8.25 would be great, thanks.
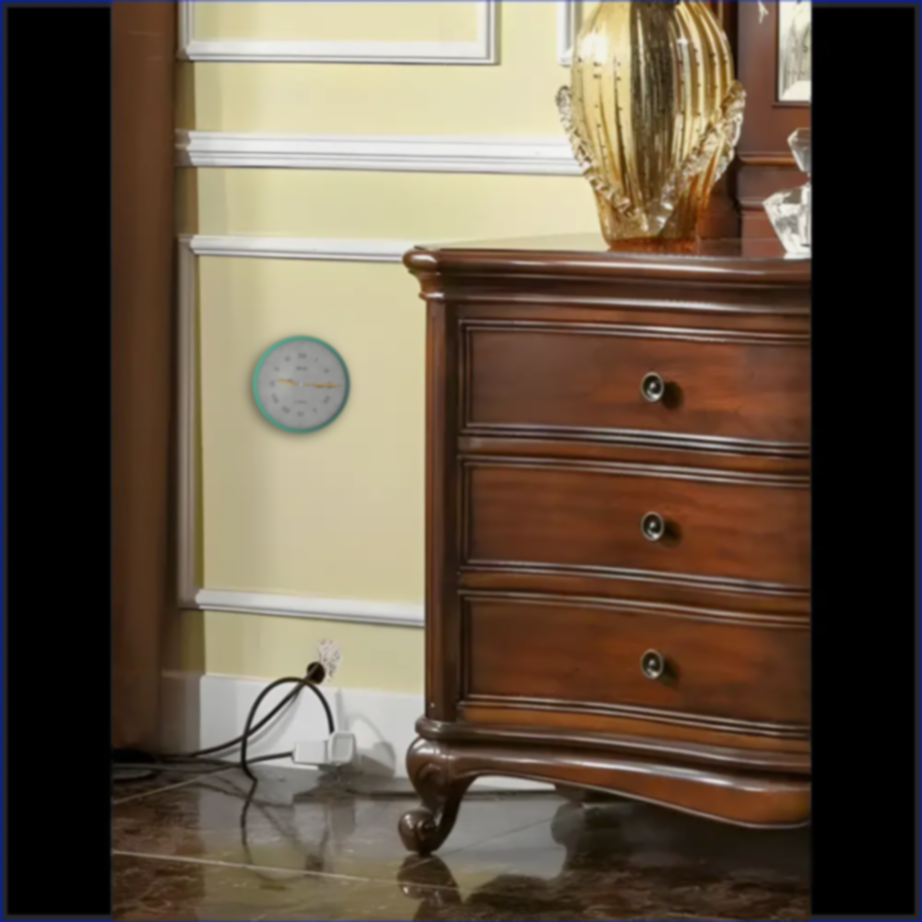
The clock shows 9.15
